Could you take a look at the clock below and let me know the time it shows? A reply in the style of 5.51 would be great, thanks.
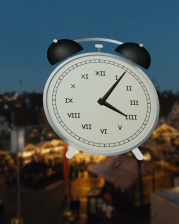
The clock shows 4.06
